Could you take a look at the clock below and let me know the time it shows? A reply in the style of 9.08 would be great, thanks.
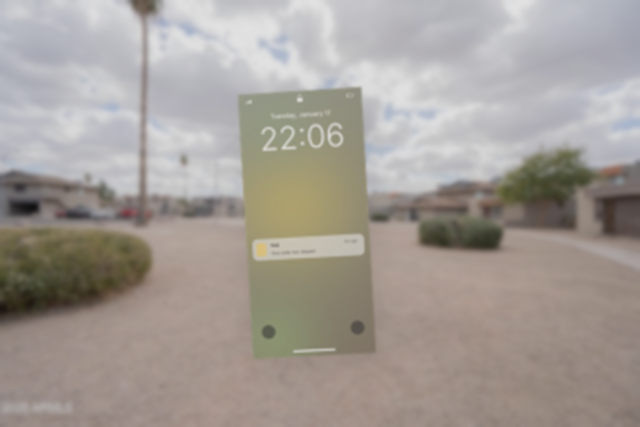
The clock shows 22.06
